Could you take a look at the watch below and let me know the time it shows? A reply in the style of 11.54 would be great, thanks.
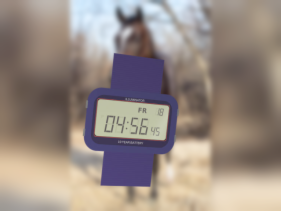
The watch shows 4.56
